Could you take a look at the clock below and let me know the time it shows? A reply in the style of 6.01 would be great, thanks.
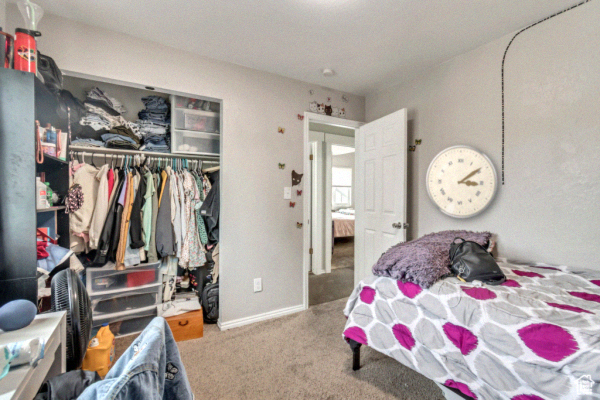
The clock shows 3.09
